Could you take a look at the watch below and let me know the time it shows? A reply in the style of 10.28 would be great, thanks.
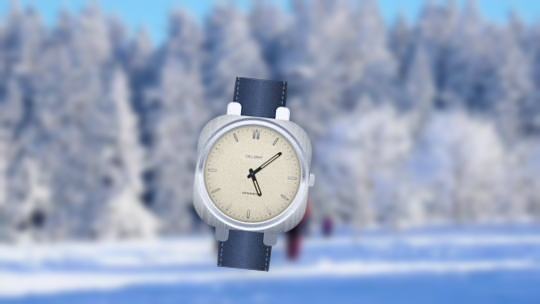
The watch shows 5.08
